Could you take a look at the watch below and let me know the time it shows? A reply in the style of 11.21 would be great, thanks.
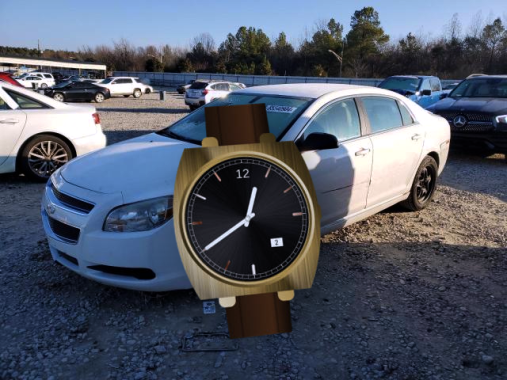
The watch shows 12.40
